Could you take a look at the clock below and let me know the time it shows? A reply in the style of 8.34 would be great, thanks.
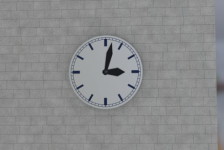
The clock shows 3.02
